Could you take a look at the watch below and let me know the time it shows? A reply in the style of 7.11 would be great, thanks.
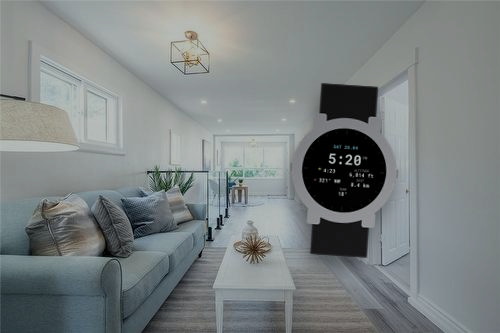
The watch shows 5.20
